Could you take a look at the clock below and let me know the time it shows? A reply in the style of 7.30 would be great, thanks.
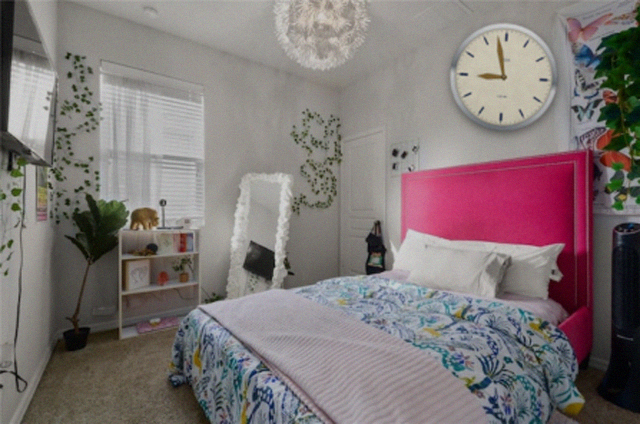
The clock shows 8.58
